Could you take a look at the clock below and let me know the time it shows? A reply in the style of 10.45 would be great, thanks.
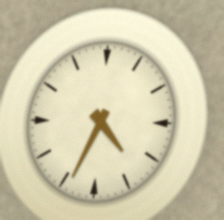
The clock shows 4.34
